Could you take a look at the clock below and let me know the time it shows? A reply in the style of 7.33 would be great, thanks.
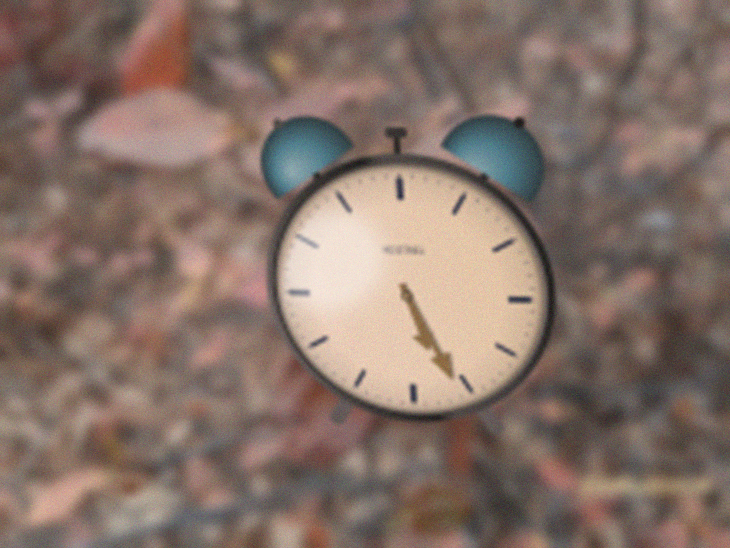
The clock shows 5.26
